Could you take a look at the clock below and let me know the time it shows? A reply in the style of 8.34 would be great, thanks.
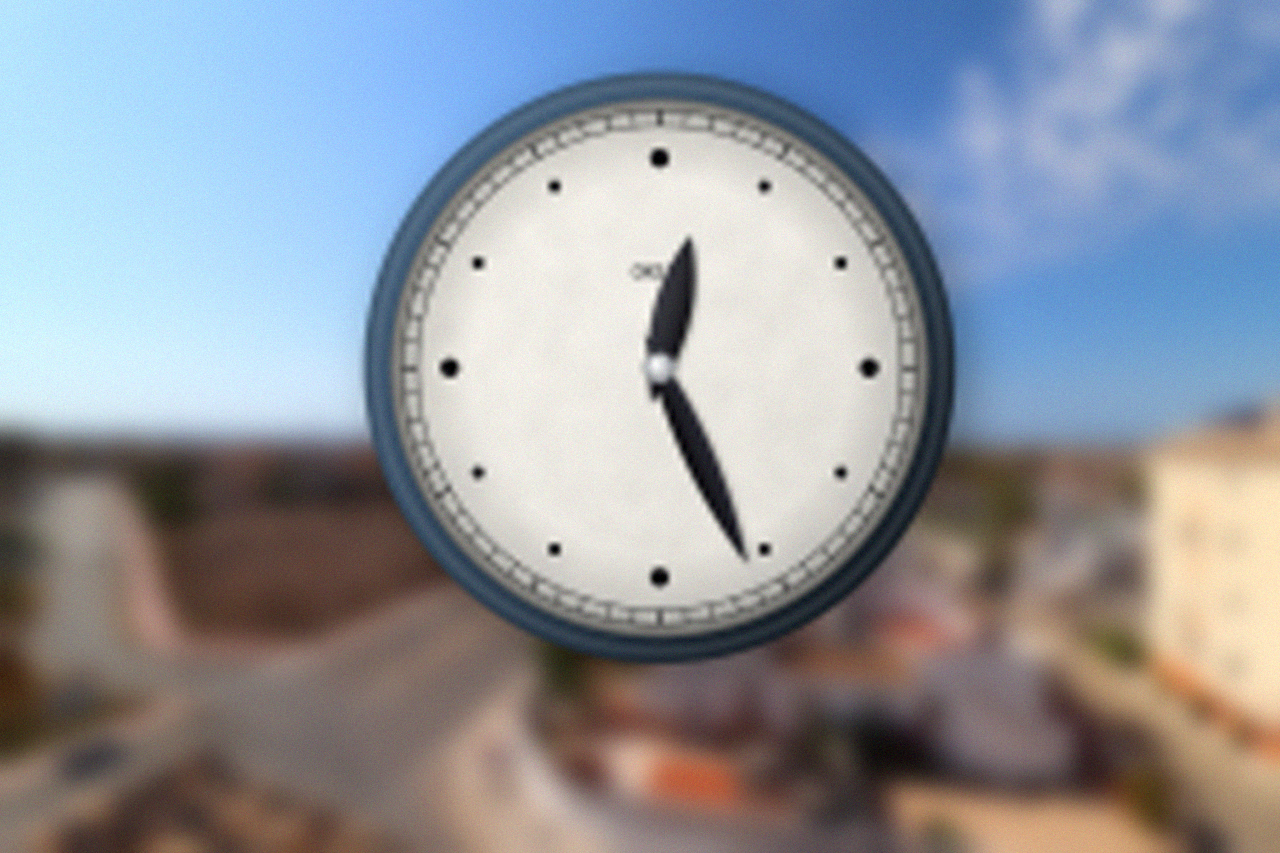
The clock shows 12.26
